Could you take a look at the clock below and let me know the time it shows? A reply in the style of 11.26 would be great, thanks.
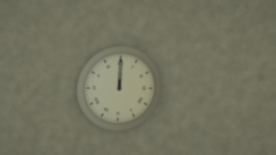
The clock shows 12.00
